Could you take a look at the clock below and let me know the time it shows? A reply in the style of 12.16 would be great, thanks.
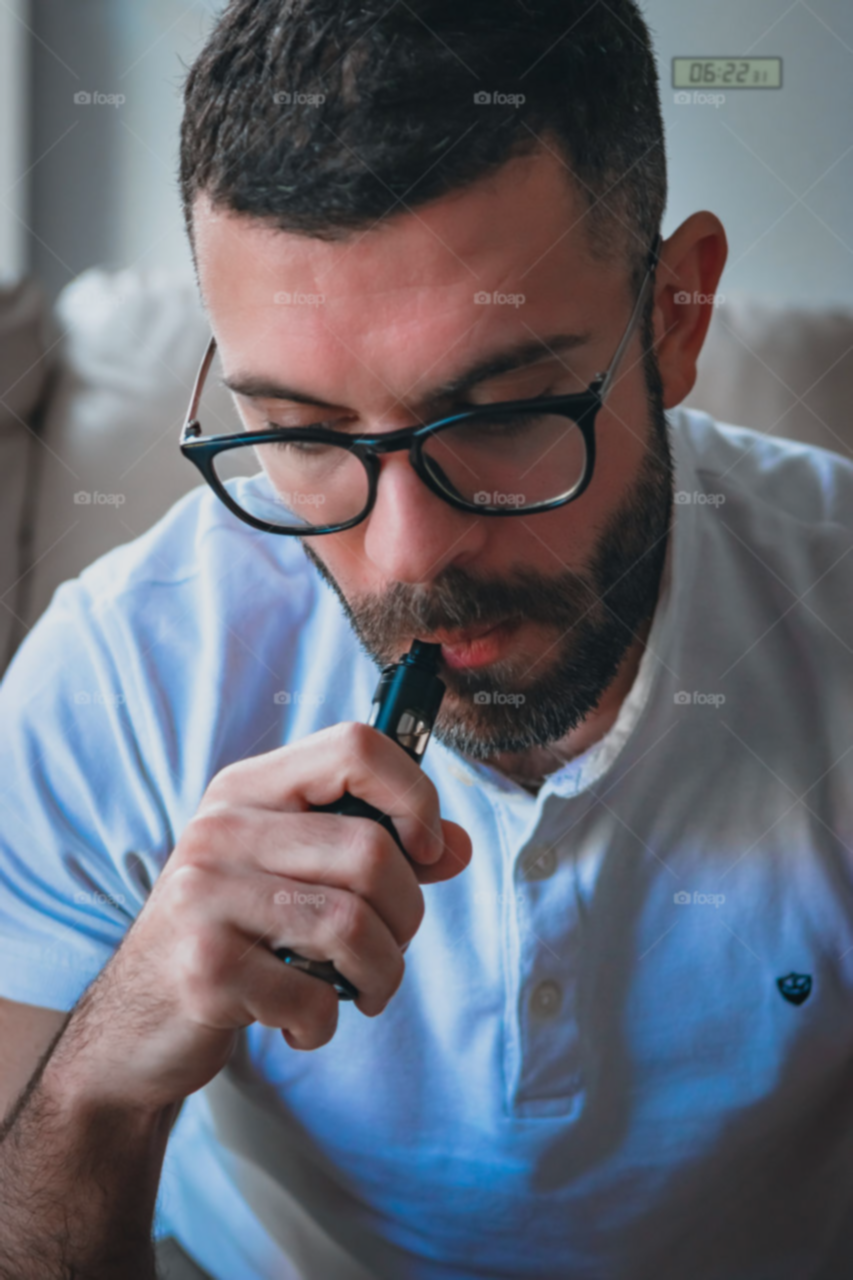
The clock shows 6.22
